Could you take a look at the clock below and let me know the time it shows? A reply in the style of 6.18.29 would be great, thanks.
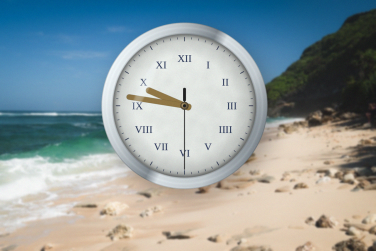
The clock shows 9.46.30
